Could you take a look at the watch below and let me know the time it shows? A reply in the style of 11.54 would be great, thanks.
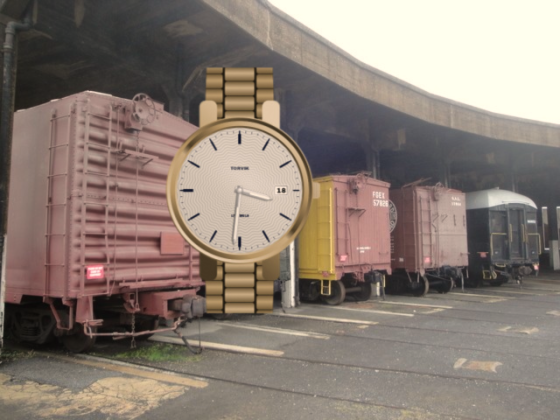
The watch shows 3.31
